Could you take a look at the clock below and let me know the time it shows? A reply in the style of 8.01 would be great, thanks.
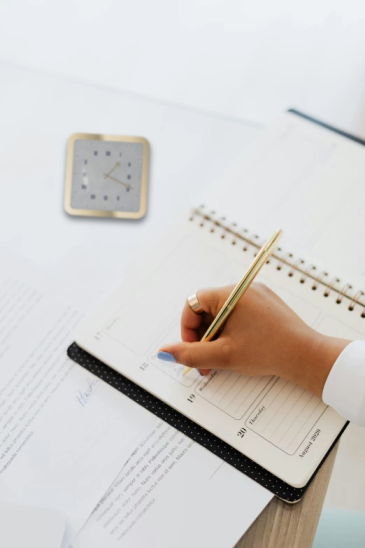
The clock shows 1.19
